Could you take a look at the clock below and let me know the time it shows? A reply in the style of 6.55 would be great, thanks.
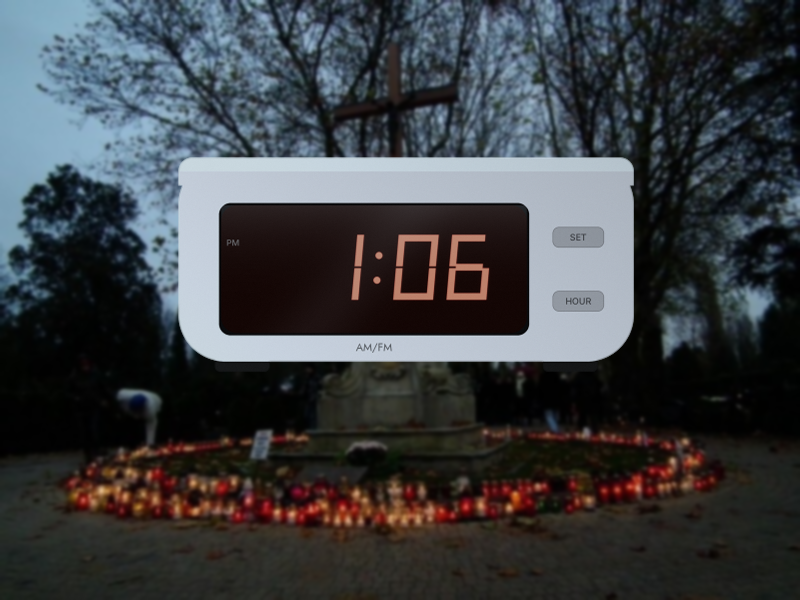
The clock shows 1.06
